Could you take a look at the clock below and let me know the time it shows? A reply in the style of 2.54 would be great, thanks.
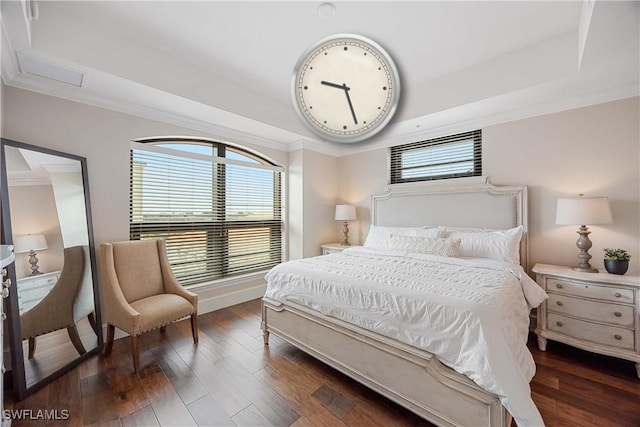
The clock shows 9.27
